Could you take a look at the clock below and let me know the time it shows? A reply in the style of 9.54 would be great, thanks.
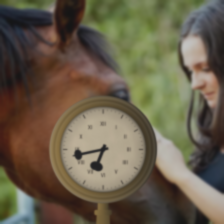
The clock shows 6.43
